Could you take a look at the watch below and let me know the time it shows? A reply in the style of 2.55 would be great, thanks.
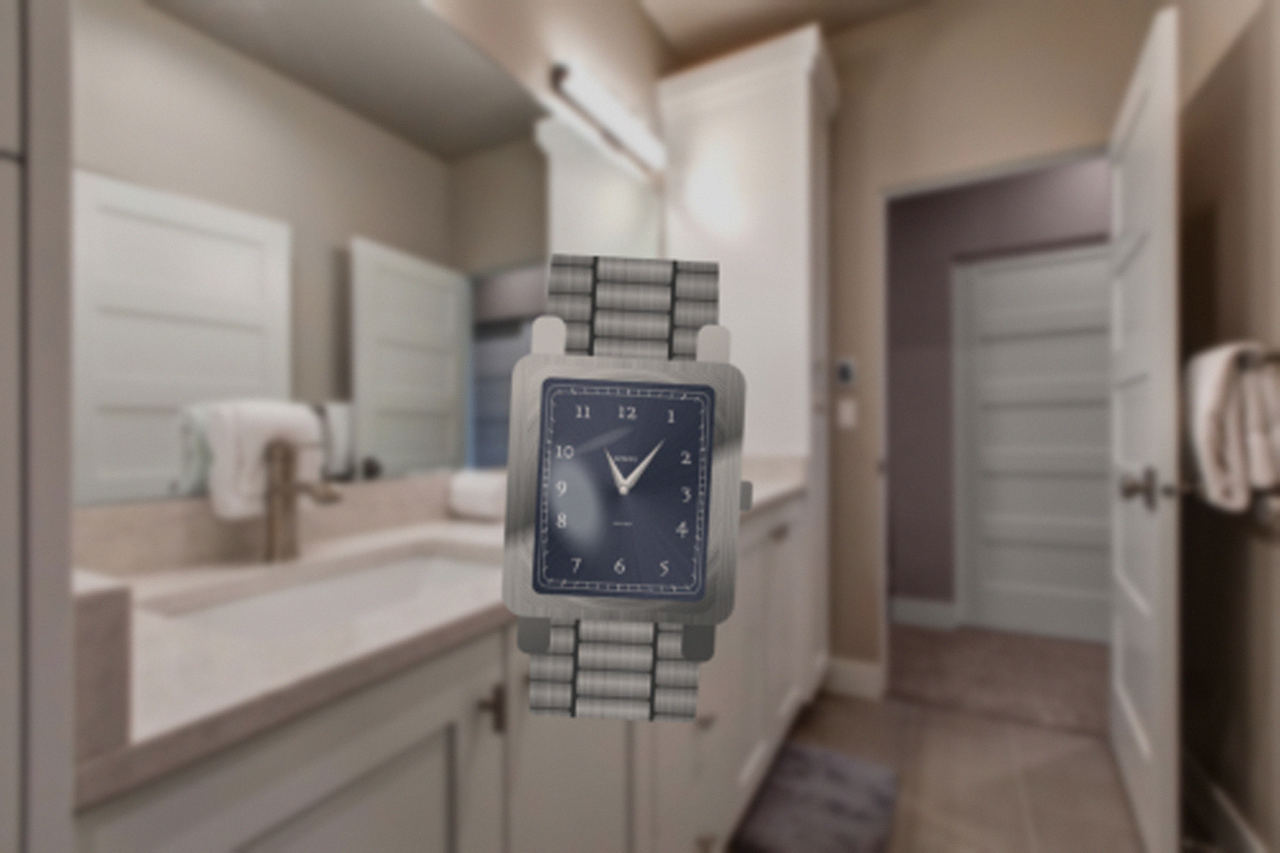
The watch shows 11.06
